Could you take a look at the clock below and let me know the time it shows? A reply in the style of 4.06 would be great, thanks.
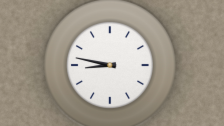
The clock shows 8.47
